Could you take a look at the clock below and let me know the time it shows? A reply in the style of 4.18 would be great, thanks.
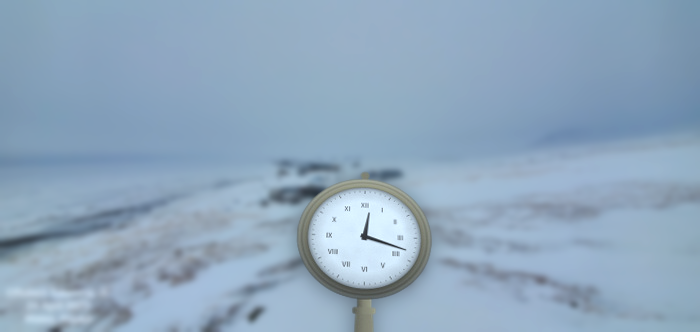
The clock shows 12.18
